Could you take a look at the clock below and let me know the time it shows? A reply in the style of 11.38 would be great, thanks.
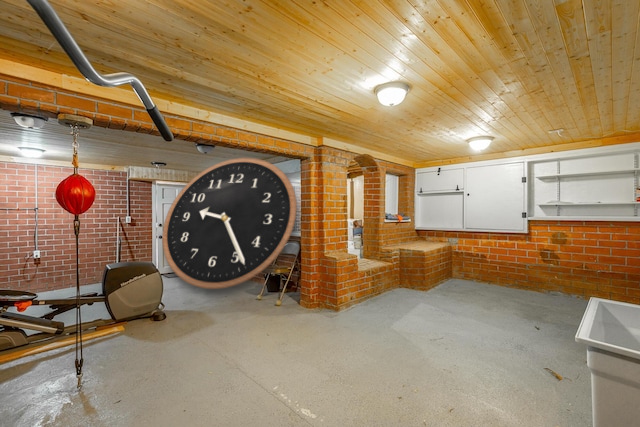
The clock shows 9.24
